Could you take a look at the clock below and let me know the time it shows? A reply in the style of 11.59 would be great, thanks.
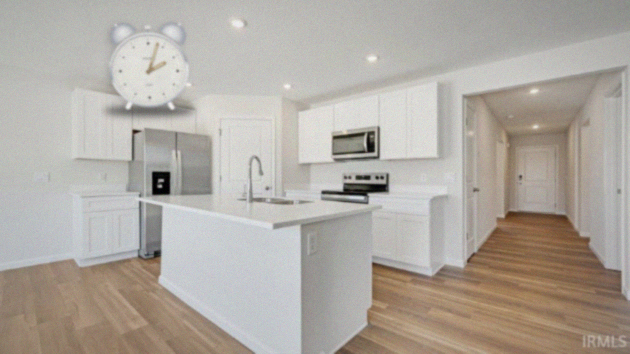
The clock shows 2.03
